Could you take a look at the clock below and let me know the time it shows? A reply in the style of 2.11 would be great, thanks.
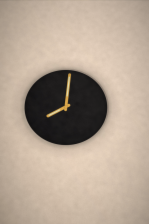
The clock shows 8.01
